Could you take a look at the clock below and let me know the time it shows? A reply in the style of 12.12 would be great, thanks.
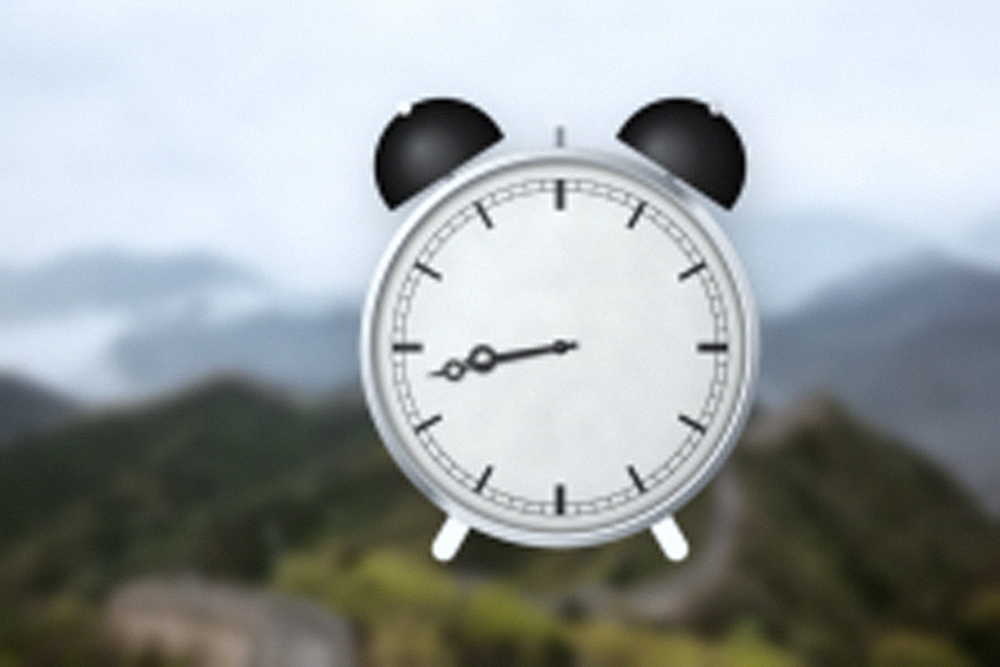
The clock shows 8.43
